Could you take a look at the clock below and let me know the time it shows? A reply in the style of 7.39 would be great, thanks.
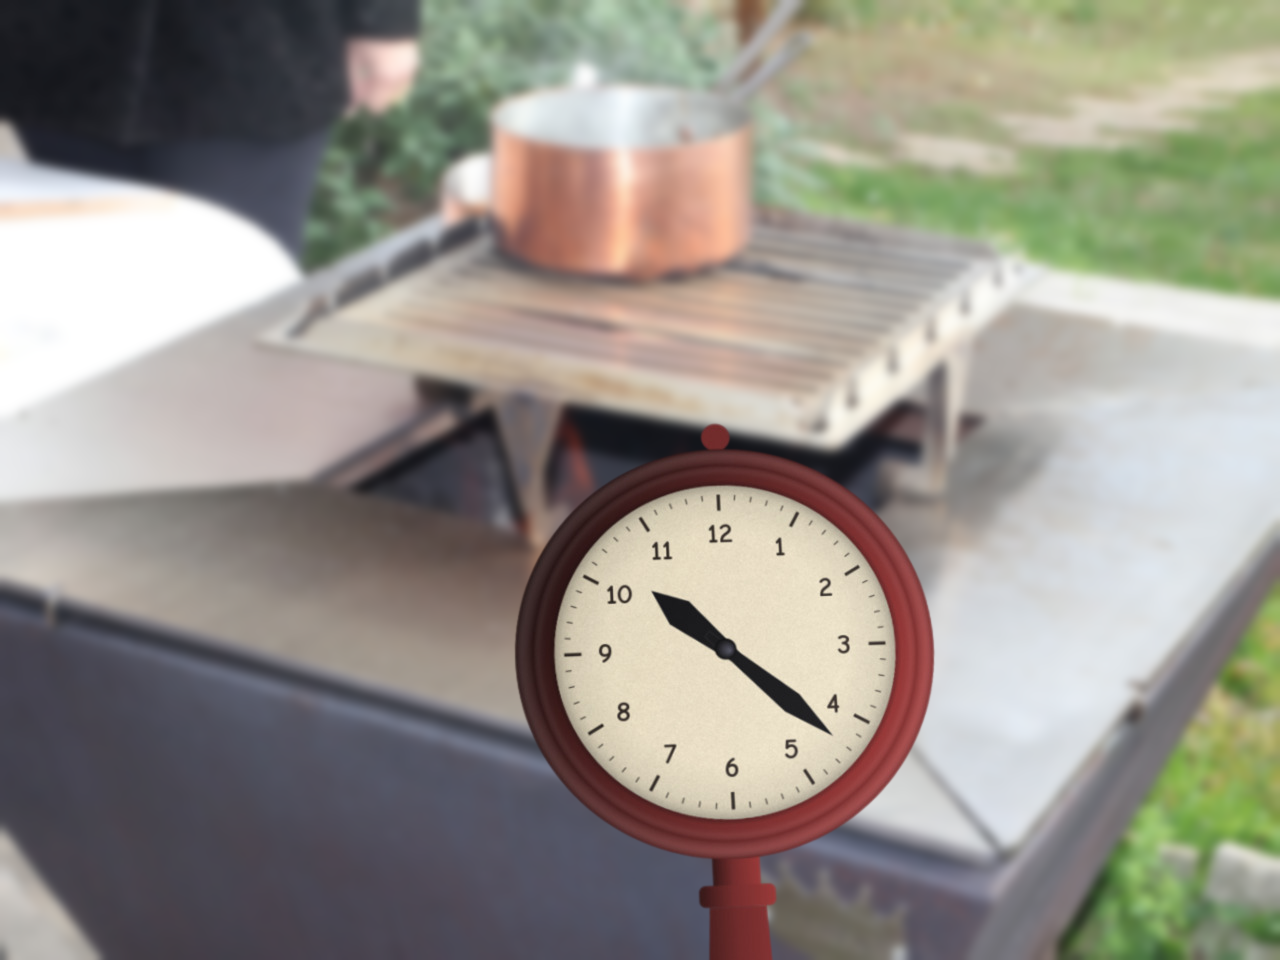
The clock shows 10.22
